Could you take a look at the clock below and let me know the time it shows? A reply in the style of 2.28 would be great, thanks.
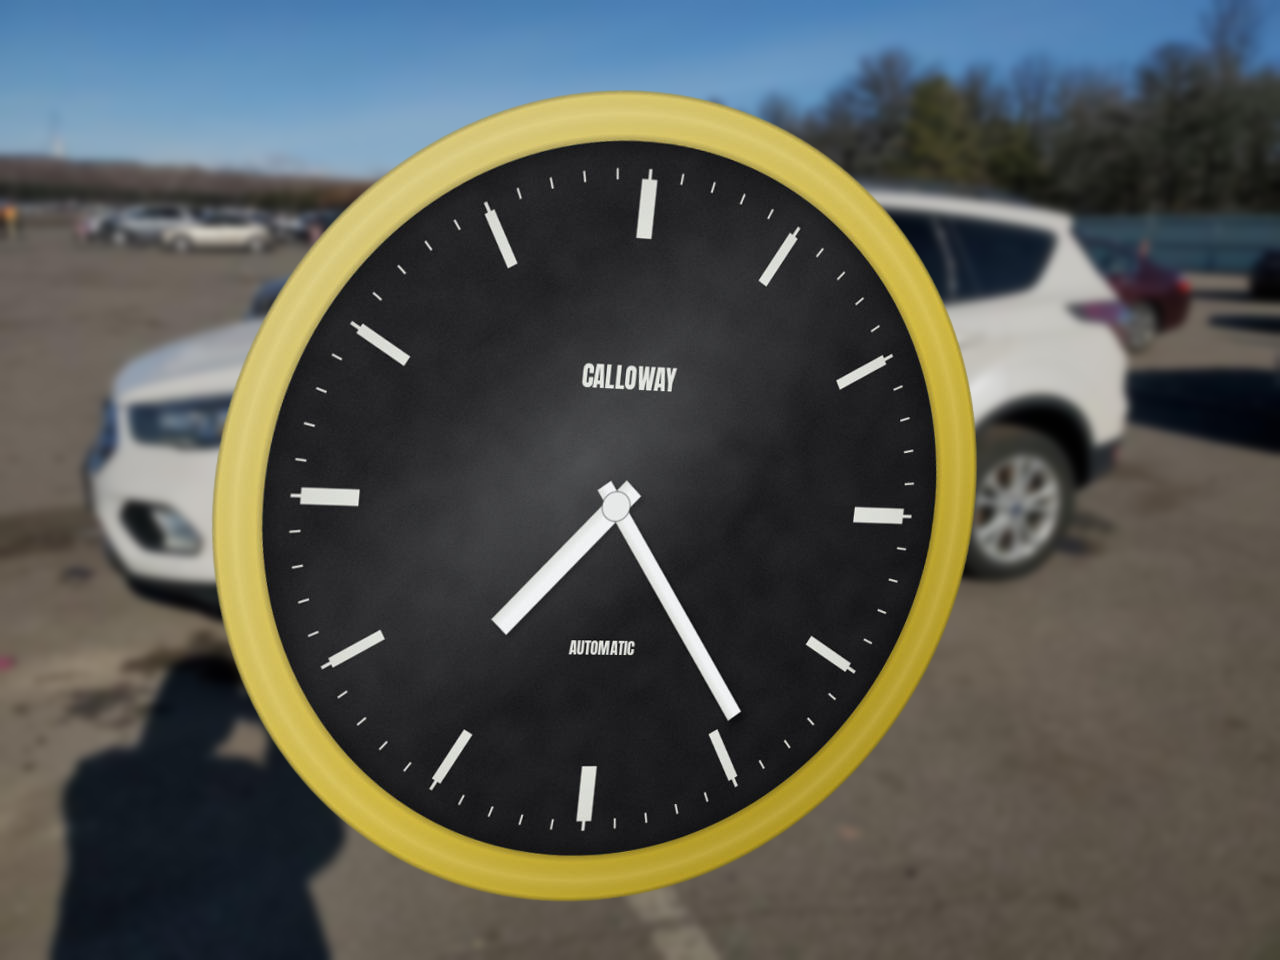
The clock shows 7.24
